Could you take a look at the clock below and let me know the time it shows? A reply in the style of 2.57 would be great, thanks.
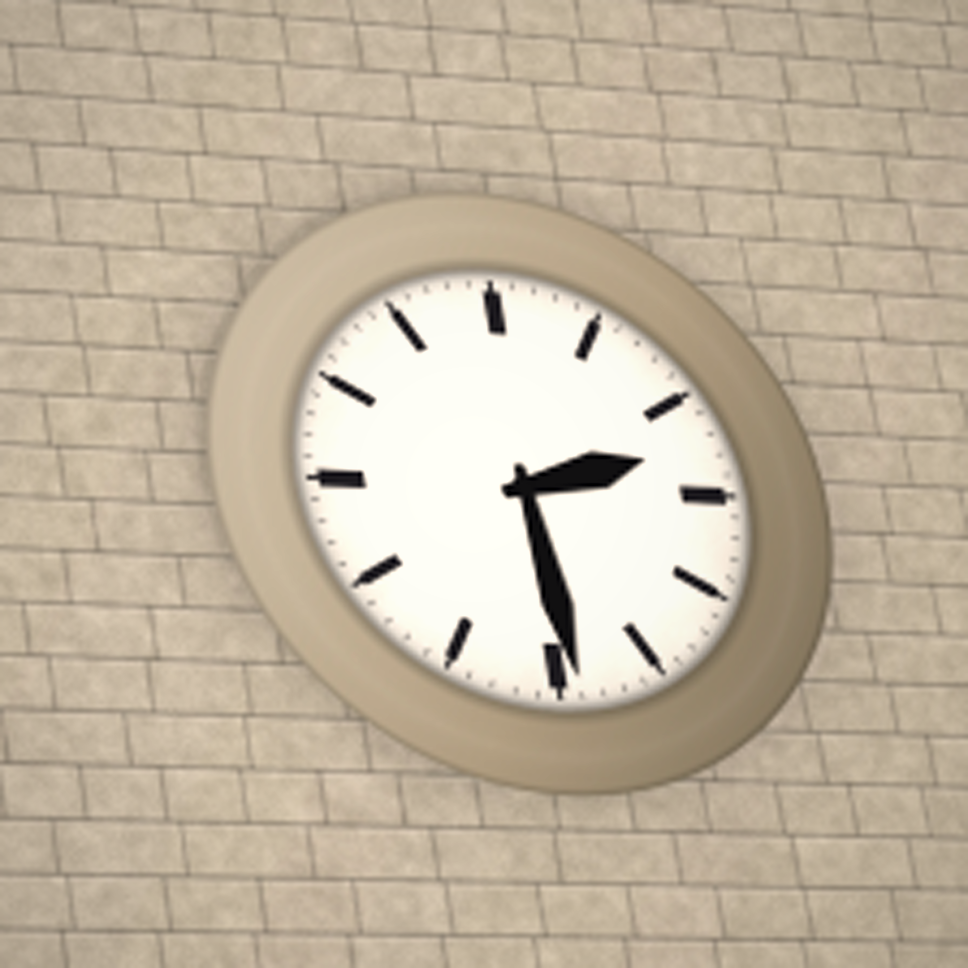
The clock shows 2.29
